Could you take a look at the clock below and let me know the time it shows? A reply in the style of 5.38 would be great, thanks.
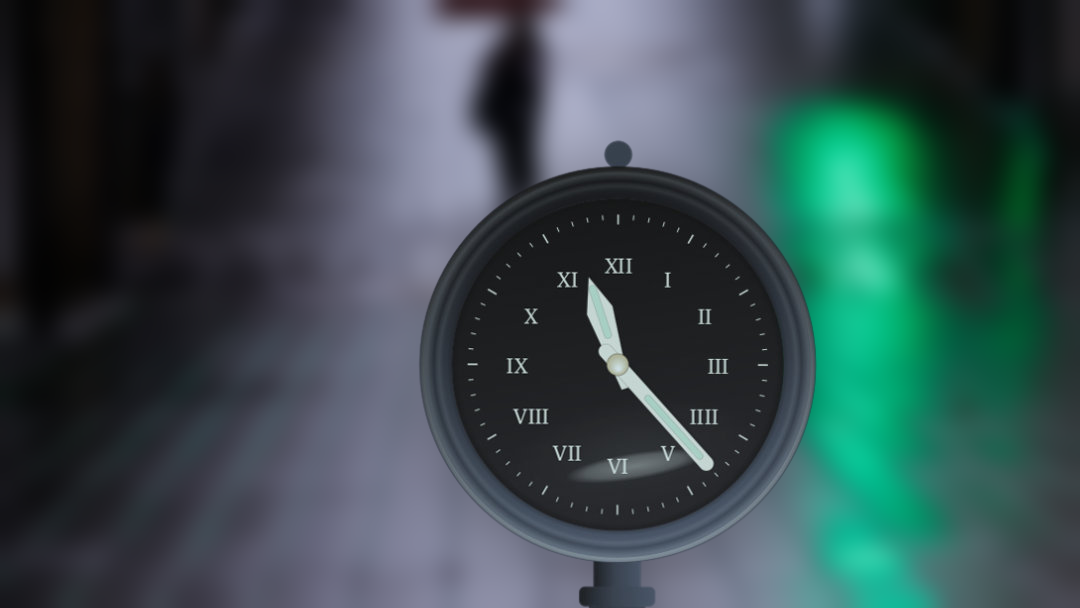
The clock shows 11.23
